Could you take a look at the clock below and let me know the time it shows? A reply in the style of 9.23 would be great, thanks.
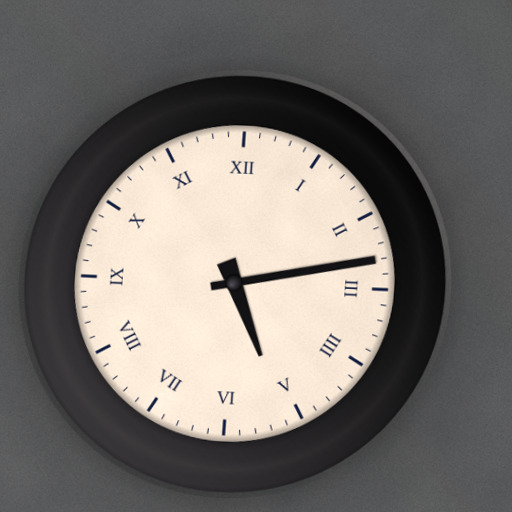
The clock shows 5.13
